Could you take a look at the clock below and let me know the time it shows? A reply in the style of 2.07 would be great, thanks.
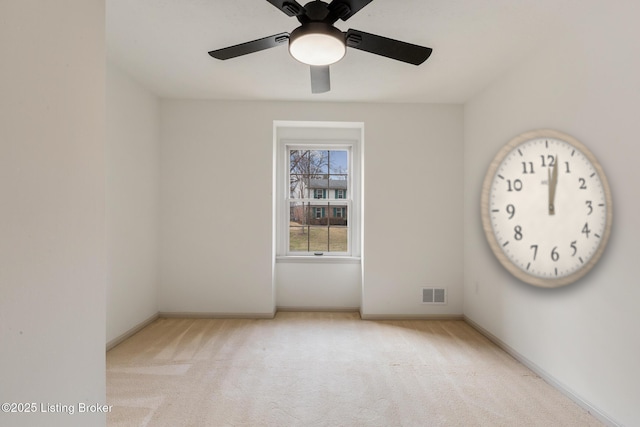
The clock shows 12.02
